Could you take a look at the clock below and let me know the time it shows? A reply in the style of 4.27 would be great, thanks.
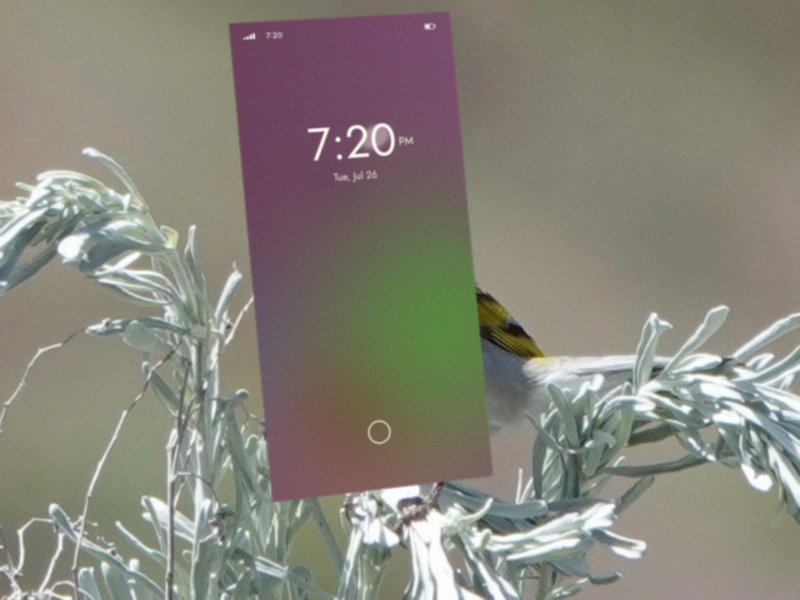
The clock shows 7.20
